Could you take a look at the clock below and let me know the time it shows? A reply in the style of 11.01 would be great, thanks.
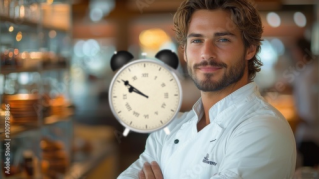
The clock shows 9.51
